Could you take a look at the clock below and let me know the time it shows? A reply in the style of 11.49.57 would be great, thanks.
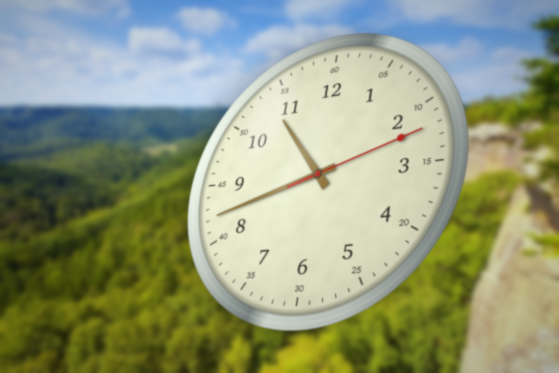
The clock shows 10.42.12
